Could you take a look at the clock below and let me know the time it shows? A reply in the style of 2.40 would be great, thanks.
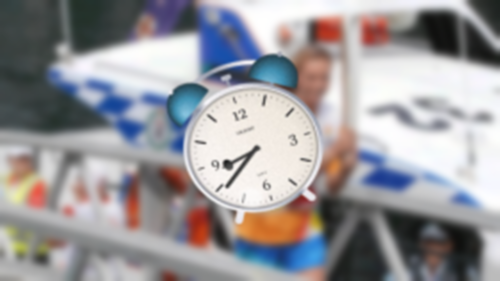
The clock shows 8.39
